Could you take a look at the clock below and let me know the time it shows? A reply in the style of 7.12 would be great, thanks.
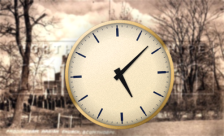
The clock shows 5.08
